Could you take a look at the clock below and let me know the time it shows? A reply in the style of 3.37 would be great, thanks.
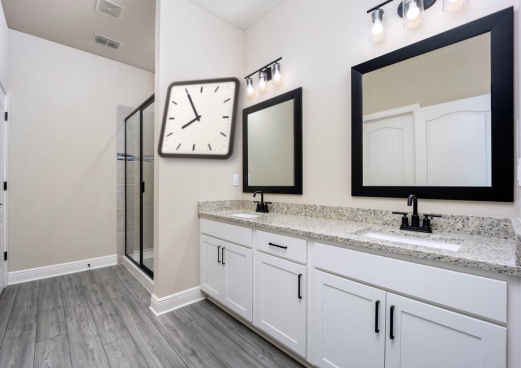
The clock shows 7.55
